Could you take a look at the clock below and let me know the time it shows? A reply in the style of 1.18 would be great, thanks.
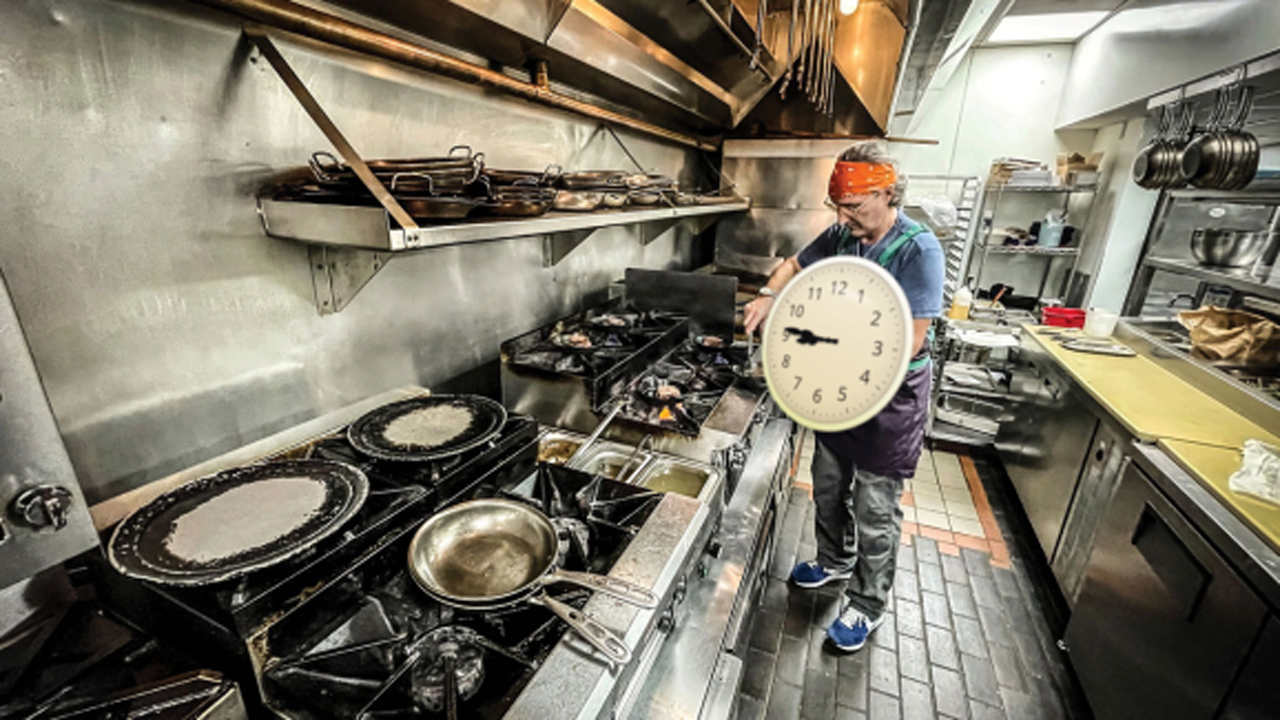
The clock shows 8.46
